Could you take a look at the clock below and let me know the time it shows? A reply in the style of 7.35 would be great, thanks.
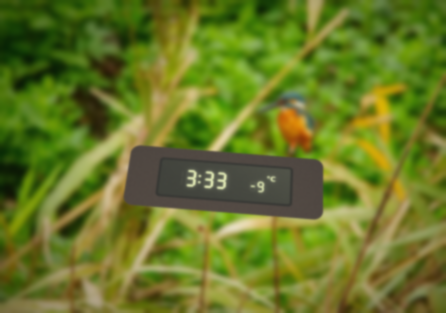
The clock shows 3.33
